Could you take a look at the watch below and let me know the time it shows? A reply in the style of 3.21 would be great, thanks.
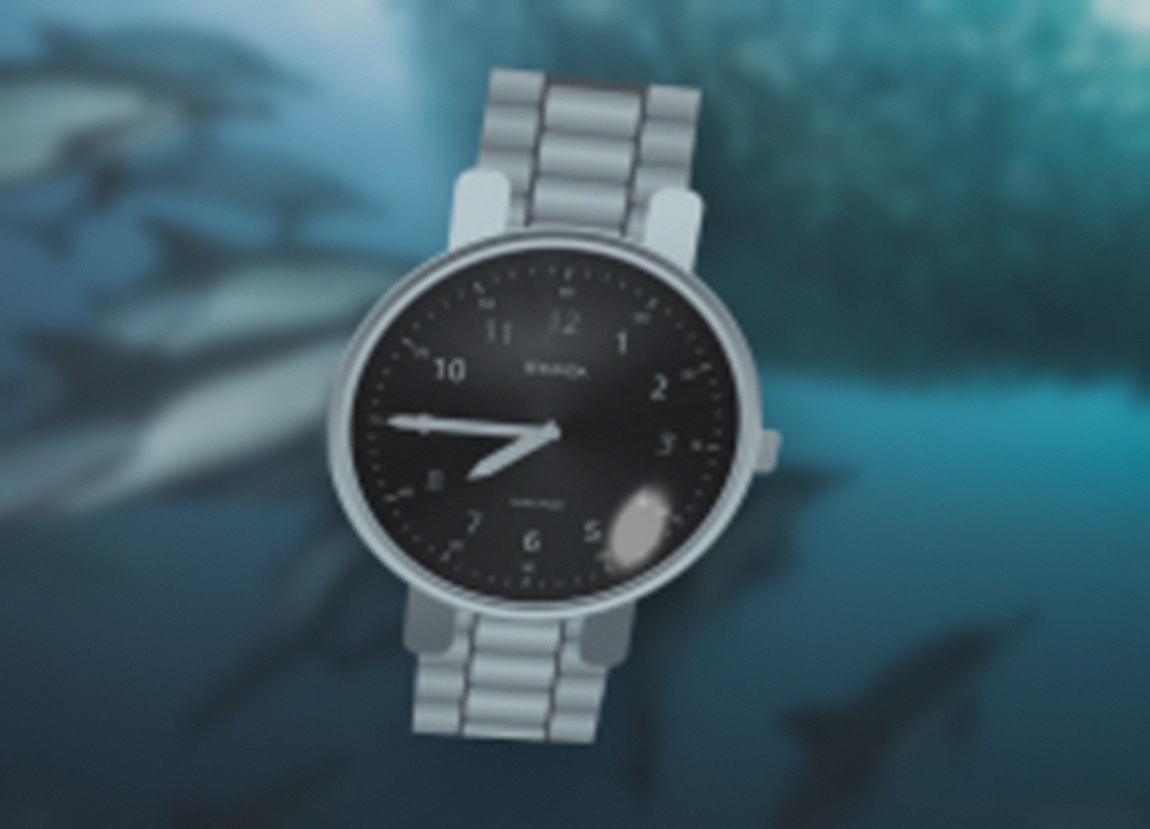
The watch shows 7.45
